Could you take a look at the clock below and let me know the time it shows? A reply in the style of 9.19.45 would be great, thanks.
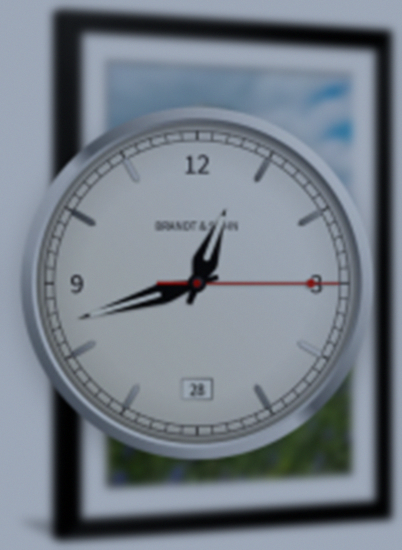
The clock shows 12.42.15
